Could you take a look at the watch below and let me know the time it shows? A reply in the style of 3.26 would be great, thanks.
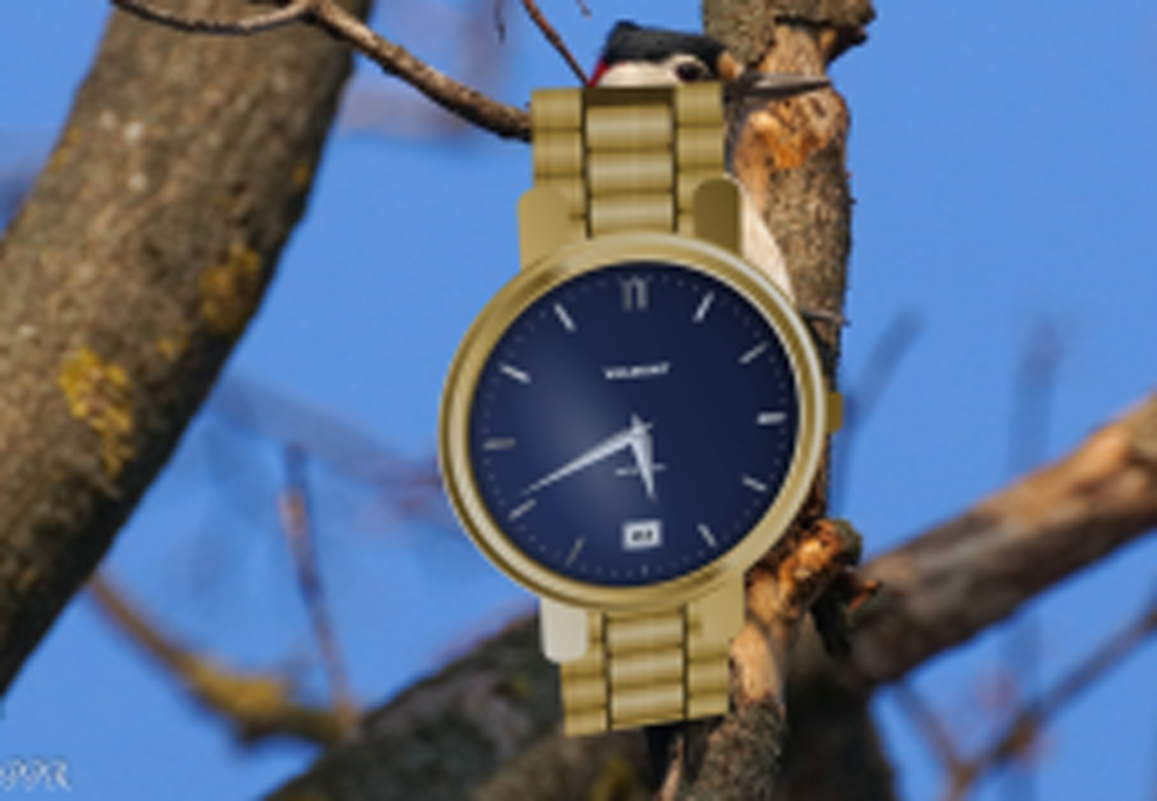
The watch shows 5.41
